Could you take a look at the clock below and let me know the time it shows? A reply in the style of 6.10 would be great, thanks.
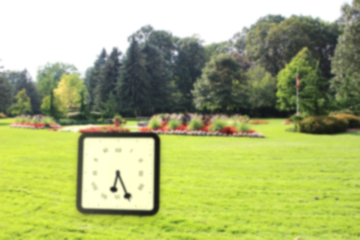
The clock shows 6.26
